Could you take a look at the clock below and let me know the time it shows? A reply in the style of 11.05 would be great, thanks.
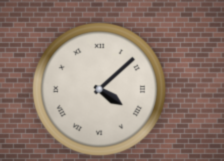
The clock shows 4.08
